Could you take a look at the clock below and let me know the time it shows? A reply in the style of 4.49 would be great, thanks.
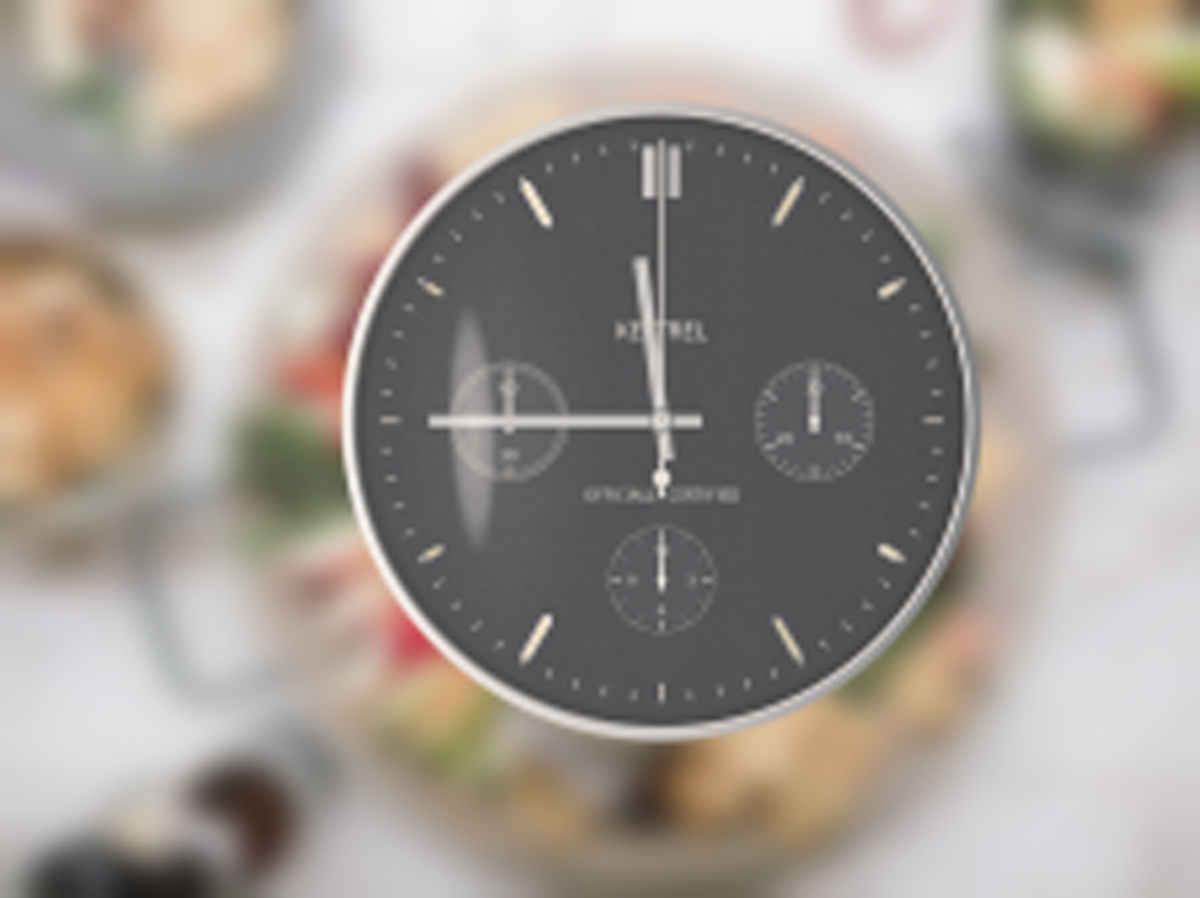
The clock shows 11.45
